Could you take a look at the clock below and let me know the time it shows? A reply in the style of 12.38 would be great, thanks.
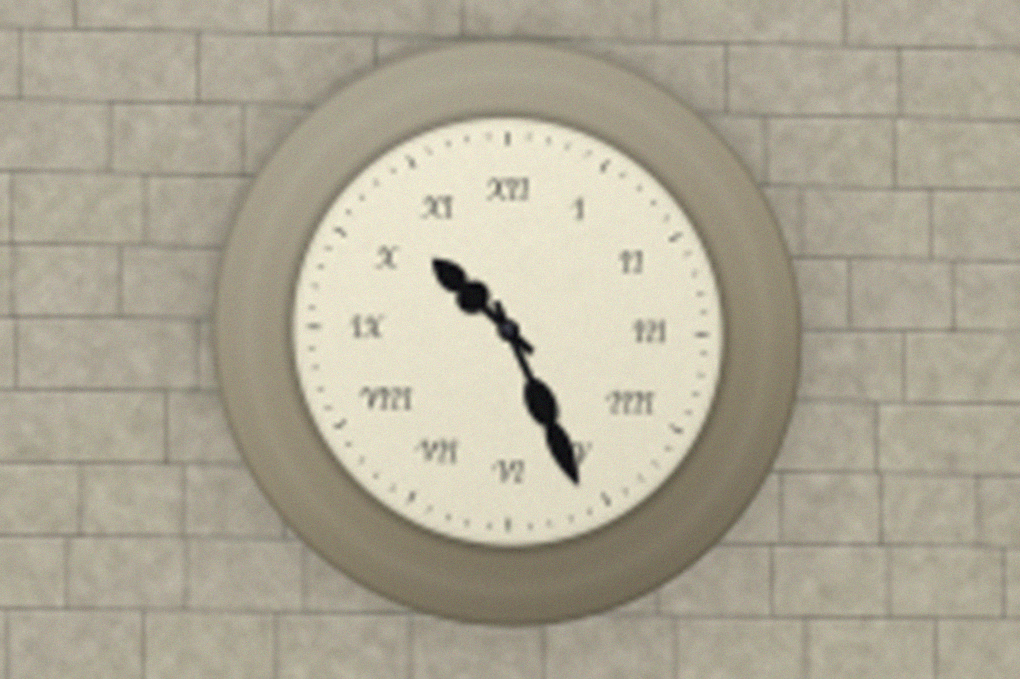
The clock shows 10.26
